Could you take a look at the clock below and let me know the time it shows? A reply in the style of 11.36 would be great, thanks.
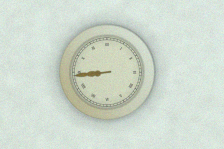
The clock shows 8.44
